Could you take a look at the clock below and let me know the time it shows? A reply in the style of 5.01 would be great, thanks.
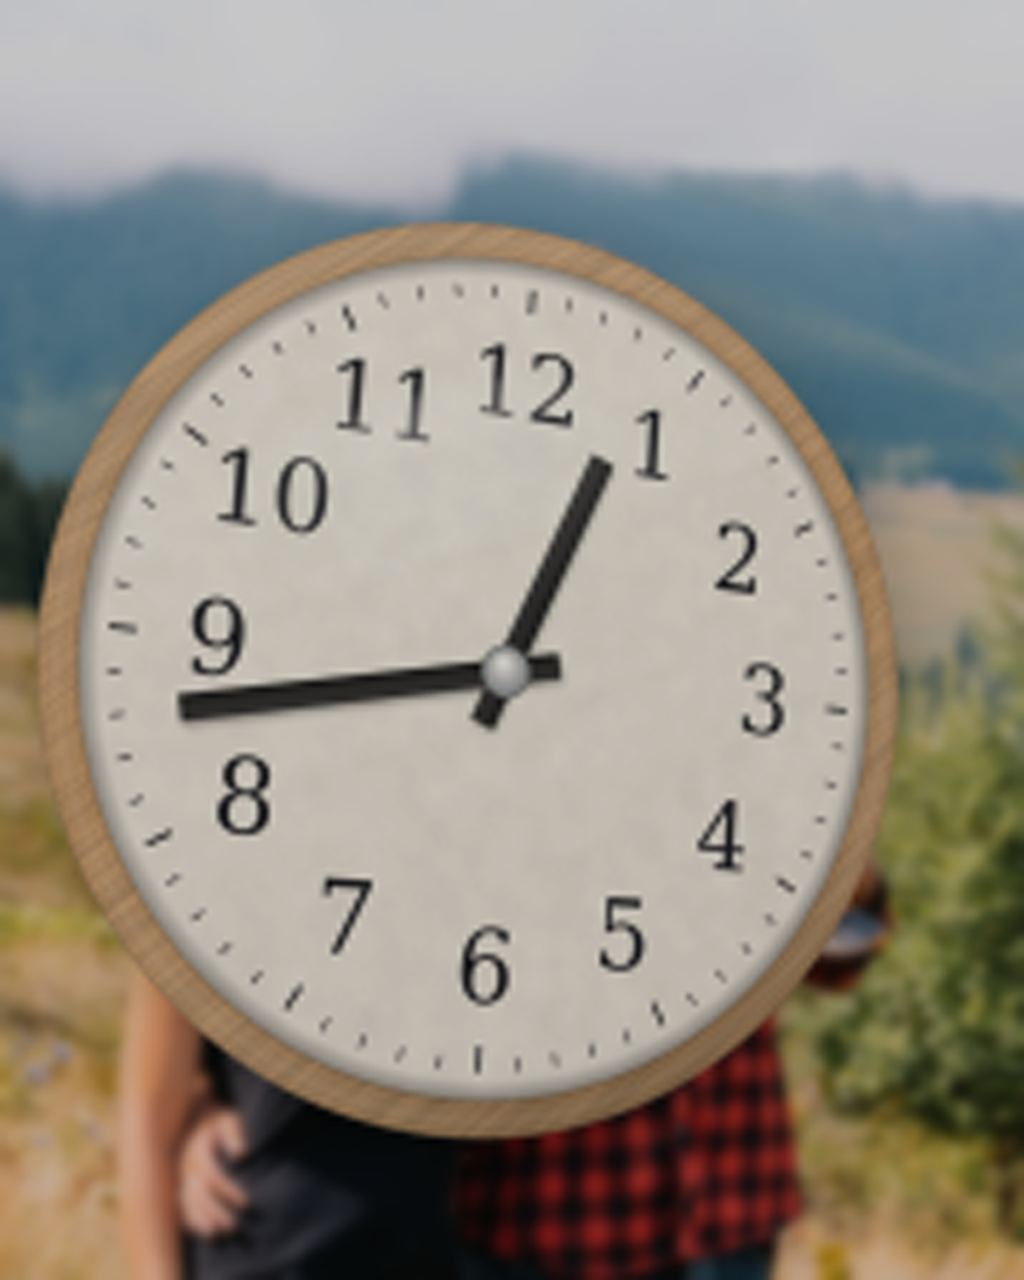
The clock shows 12.43
